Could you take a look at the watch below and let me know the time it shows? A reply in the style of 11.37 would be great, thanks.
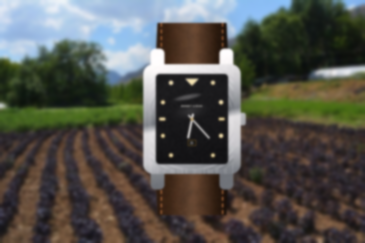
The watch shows 6.23
